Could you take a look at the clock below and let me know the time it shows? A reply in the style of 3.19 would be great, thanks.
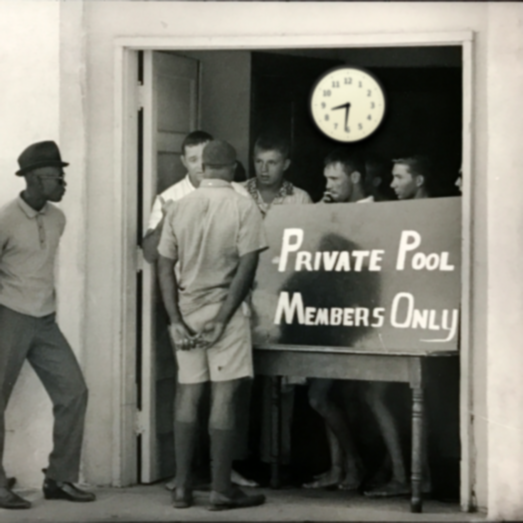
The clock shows 8.31
